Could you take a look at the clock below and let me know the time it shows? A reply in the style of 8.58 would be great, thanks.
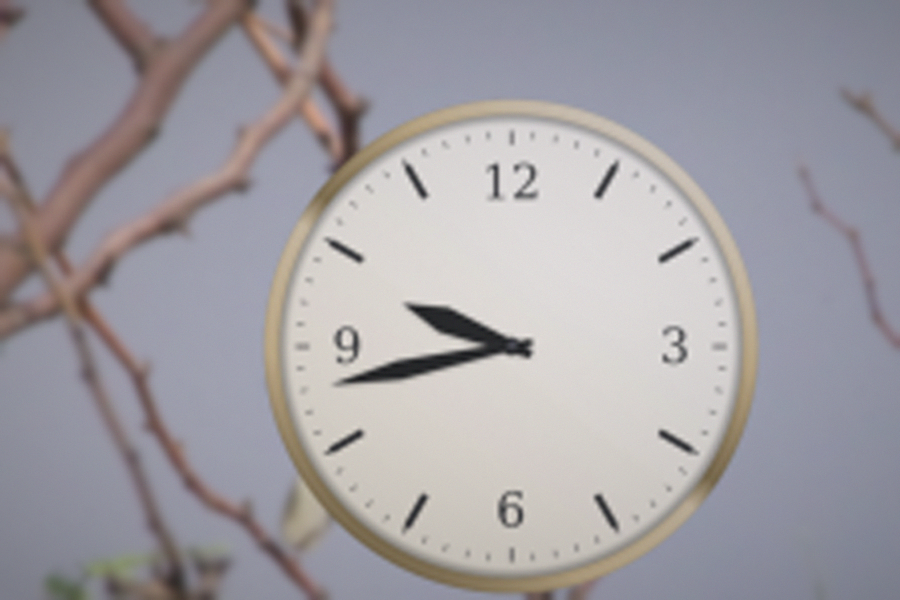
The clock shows 9.43
